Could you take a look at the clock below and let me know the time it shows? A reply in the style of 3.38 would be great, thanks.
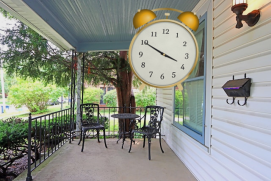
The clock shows 3.50
